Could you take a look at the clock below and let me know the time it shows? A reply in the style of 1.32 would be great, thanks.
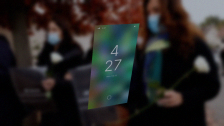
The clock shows 4.27
